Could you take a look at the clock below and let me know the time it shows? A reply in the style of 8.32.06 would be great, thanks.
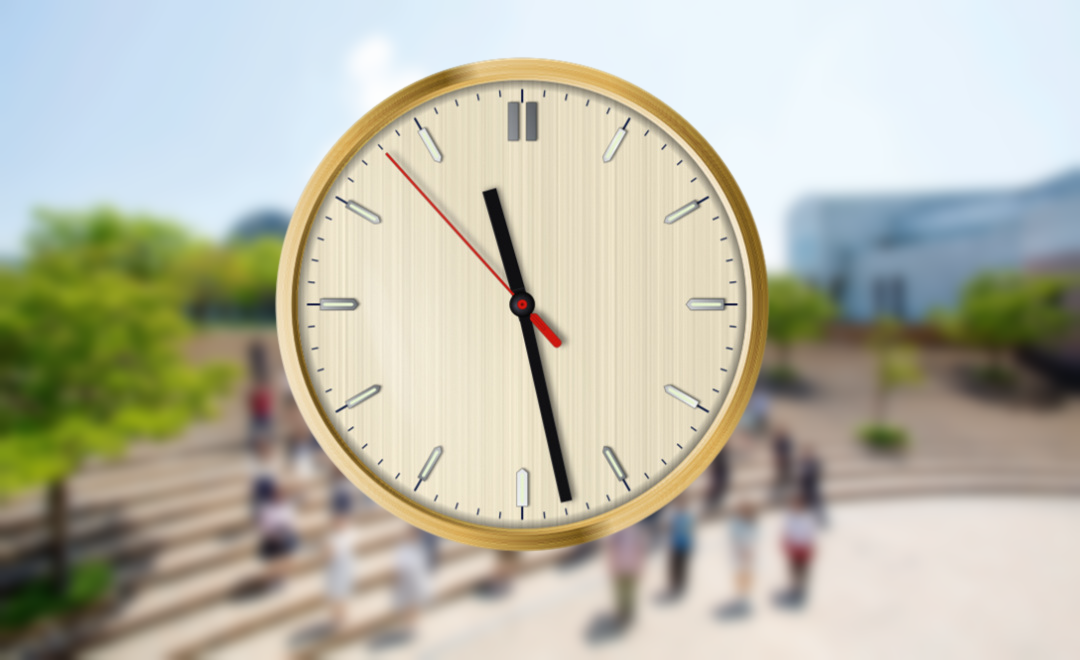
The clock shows 11.27.53
